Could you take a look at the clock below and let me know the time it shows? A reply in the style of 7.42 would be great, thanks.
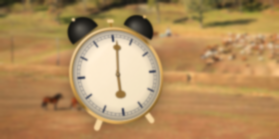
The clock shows 6.01
